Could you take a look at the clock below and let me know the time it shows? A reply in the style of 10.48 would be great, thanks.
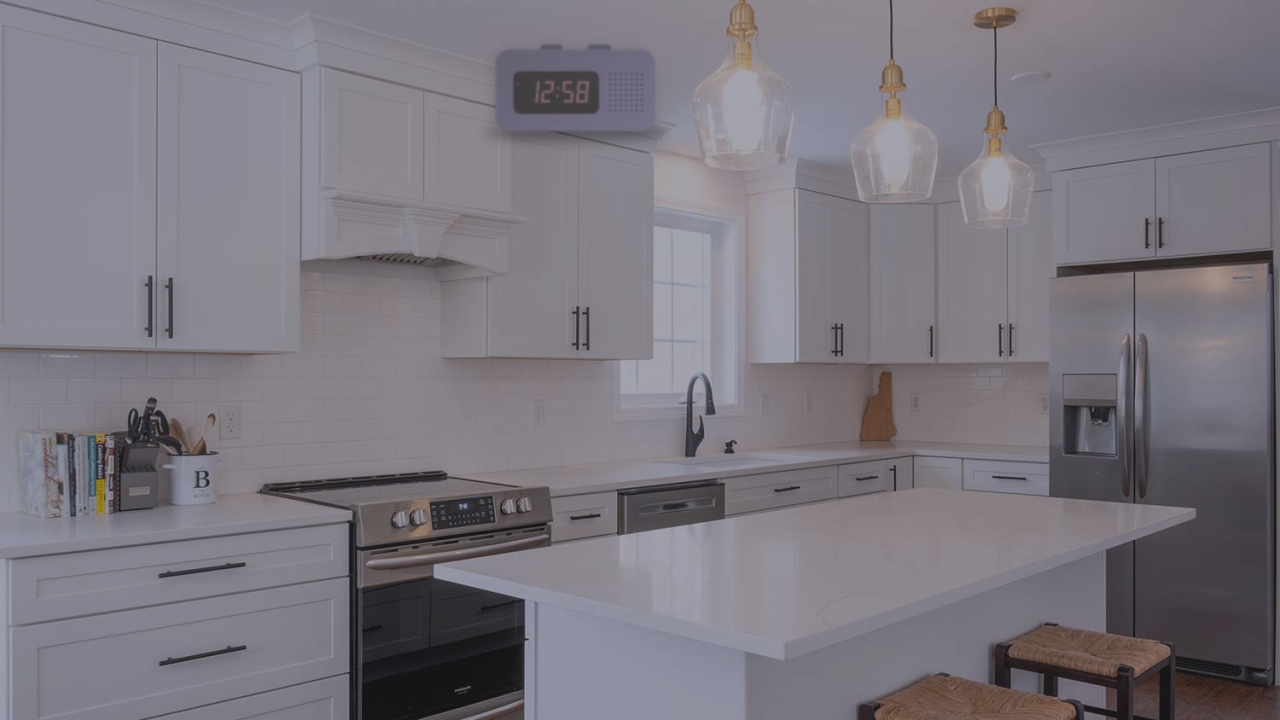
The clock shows 12.58
